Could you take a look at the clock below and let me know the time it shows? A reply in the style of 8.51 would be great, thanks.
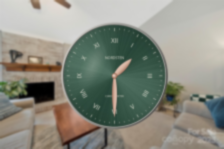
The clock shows 1.30
